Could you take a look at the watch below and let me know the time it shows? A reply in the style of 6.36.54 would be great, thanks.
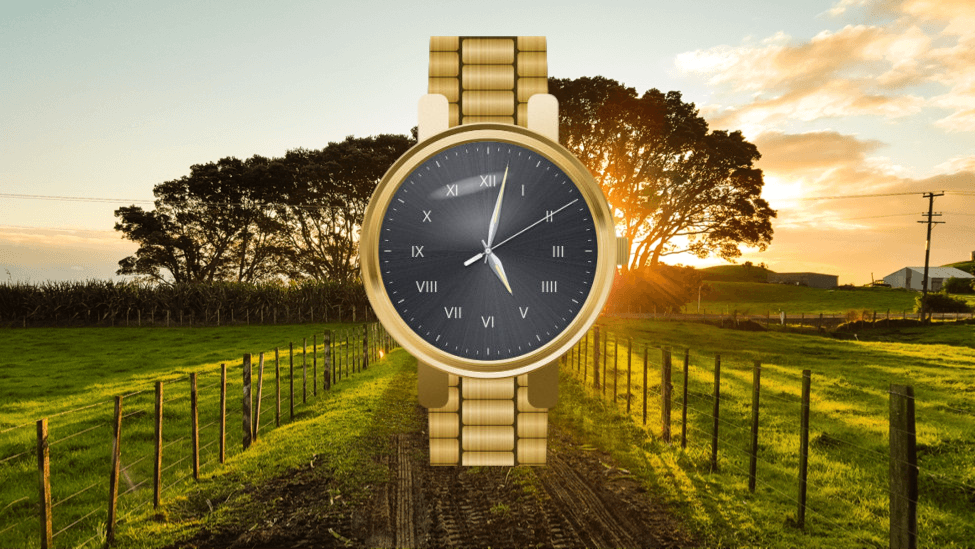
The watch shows 5.02.10
